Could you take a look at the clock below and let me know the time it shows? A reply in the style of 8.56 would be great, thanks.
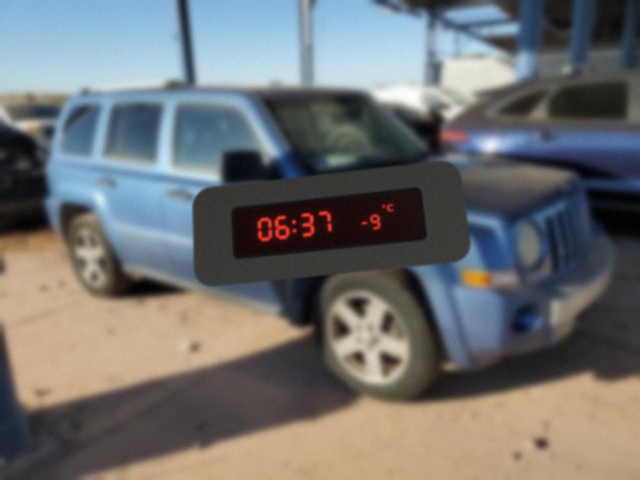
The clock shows 6.37
